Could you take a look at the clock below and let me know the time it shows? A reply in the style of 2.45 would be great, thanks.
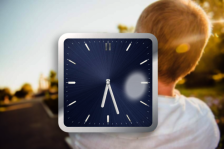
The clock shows 6.27
